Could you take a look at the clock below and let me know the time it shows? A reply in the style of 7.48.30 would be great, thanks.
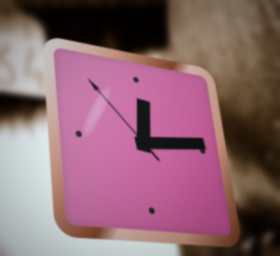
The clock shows 12.13.53
